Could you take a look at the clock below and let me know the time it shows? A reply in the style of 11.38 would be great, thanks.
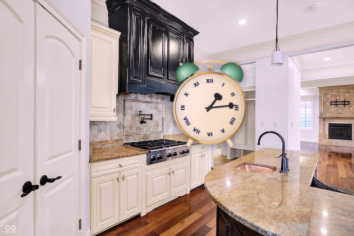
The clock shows 1.14
